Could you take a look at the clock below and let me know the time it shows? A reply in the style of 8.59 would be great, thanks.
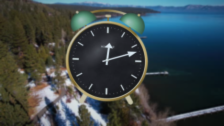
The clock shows 12.12
